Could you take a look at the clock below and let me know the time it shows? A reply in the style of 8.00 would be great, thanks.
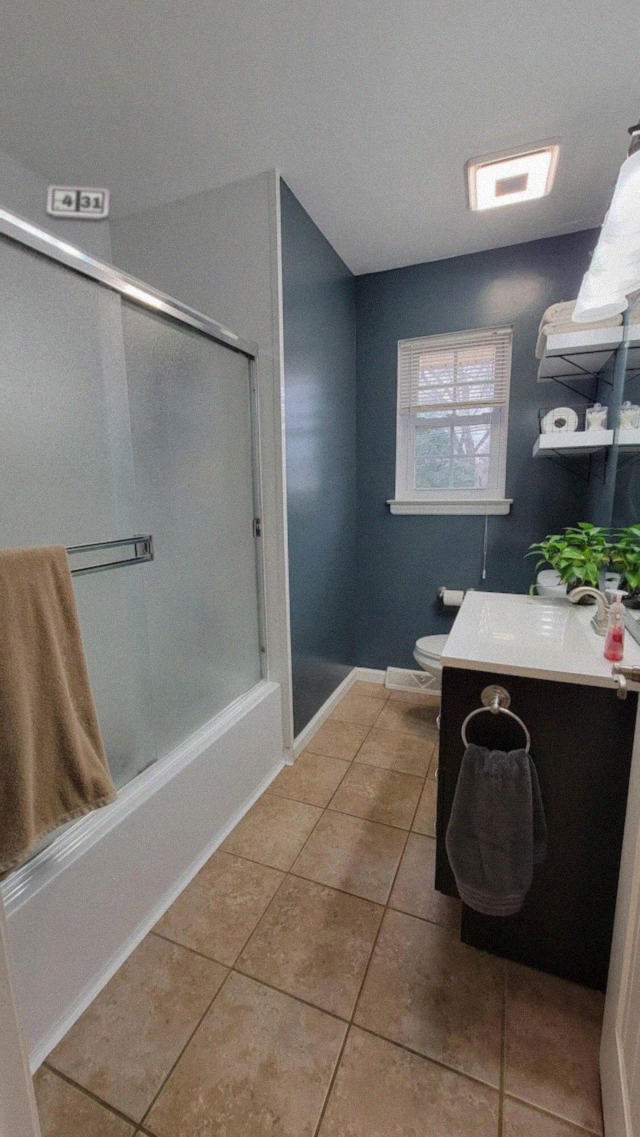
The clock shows 4.31
